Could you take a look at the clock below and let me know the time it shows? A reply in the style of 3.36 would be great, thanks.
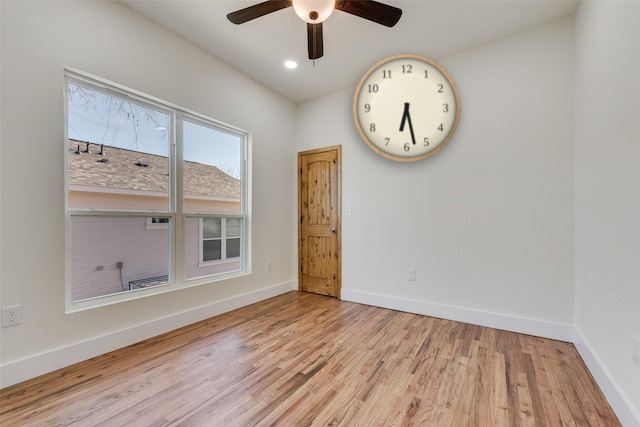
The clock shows 6.28
